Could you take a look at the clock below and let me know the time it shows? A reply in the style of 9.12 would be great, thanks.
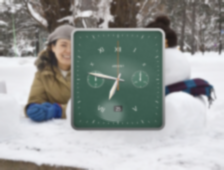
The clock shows 6.47
